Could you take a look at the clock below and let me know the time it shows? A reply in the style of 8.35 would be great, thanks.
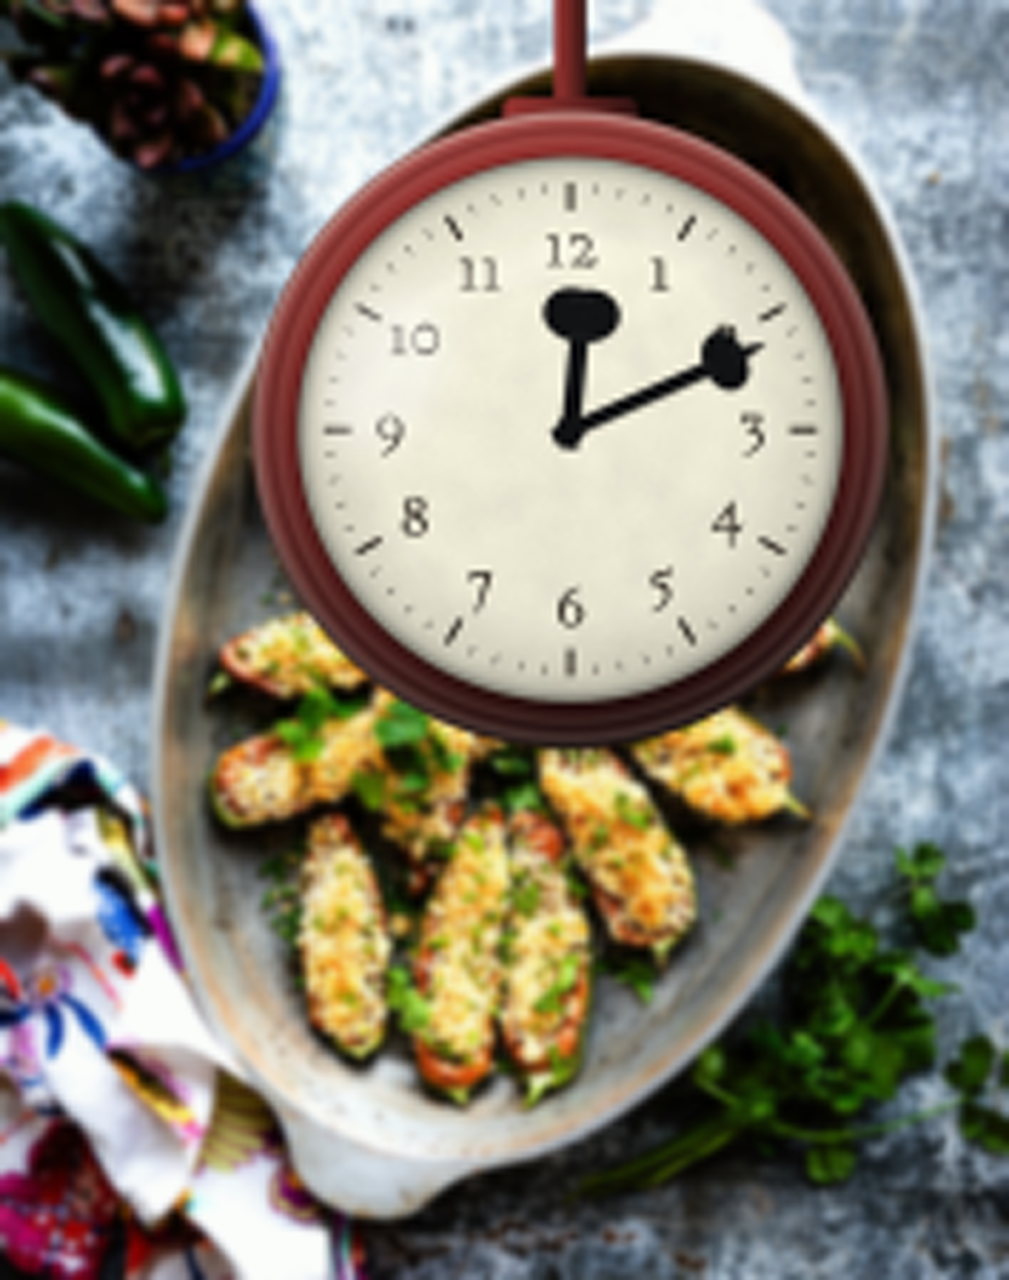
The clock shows 12.11
